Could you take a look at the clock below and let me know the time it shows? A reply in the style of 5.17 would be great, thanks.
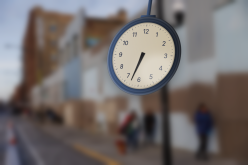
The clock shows 6.33
